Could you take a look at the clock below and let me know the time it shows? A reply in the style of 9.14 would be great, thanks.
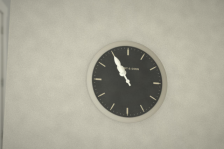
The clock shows 10.55
